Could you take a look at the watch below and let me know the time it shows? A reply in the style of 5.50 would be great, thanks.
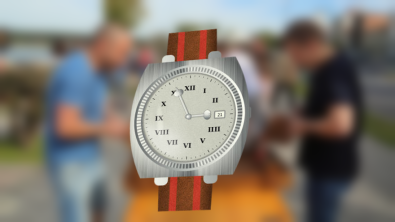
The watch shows 2.56
